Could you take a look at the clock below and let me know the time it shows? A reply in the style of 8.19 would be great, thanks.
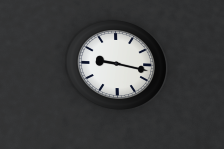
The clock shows 9.17
